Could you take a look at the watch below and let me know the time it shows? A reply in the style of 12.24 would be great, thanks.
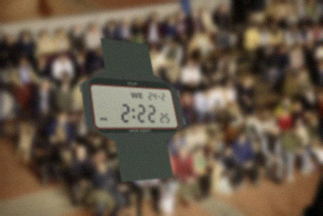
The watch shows 2.22
